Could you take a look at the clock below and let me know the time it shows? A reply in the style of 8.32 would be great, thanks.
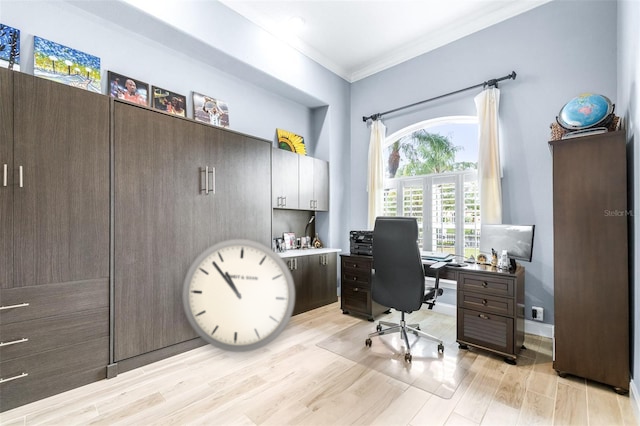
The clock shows 10.53
